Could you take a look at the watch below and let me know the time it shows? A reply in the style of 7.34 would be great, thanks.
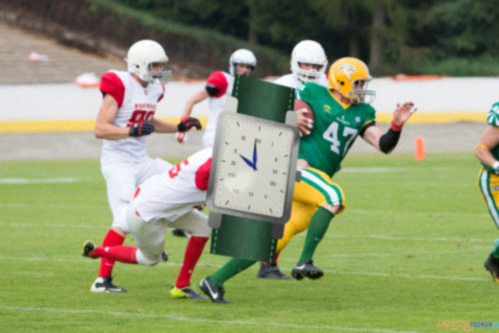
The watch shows 9.59
